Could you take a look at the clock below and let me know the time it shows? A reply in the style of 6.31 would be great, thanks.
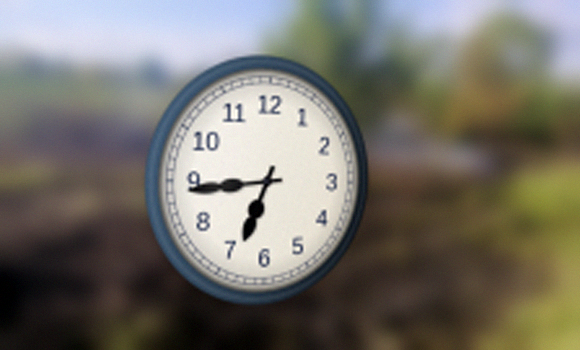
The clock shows 6.44
